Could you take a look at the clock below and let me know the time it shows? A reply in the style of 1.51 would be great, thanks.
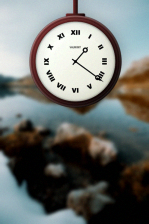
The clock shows 1.21
